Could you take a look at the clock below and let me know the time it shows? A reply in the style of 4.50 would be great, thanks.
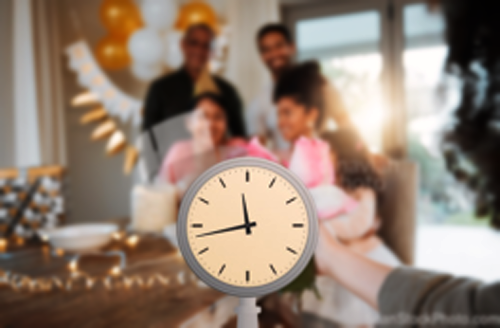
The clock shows 11.43
